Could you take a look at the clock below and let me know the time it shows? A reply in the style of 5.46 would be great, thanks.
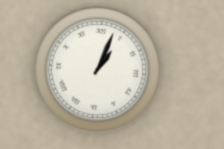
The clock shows 1.03
